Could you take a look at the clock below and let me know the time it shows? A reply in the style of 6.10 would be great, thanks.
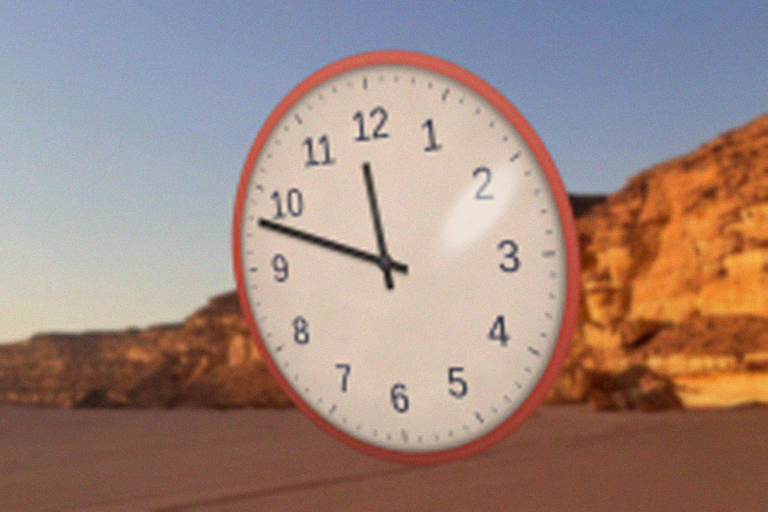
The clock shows 11.48
